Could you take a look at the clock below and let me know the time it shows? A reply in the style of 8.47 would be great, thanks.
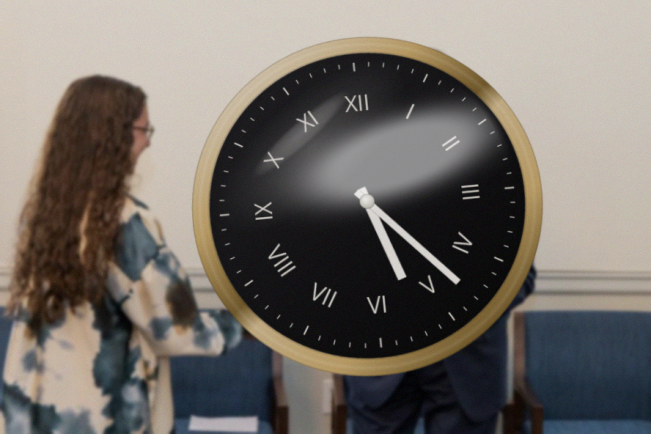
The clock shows 5.23
